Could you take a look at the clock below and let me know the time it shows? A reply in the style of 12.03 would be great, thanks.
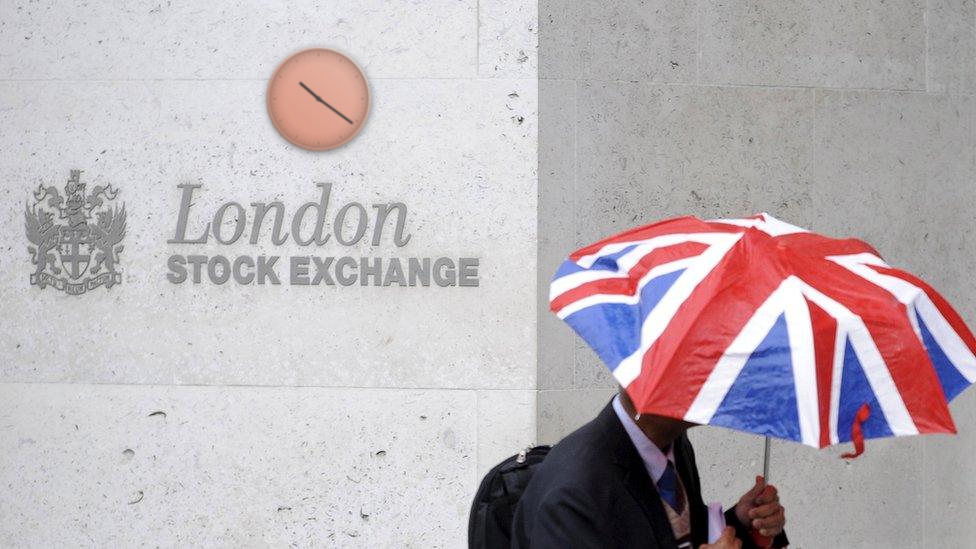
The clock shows 10.21
